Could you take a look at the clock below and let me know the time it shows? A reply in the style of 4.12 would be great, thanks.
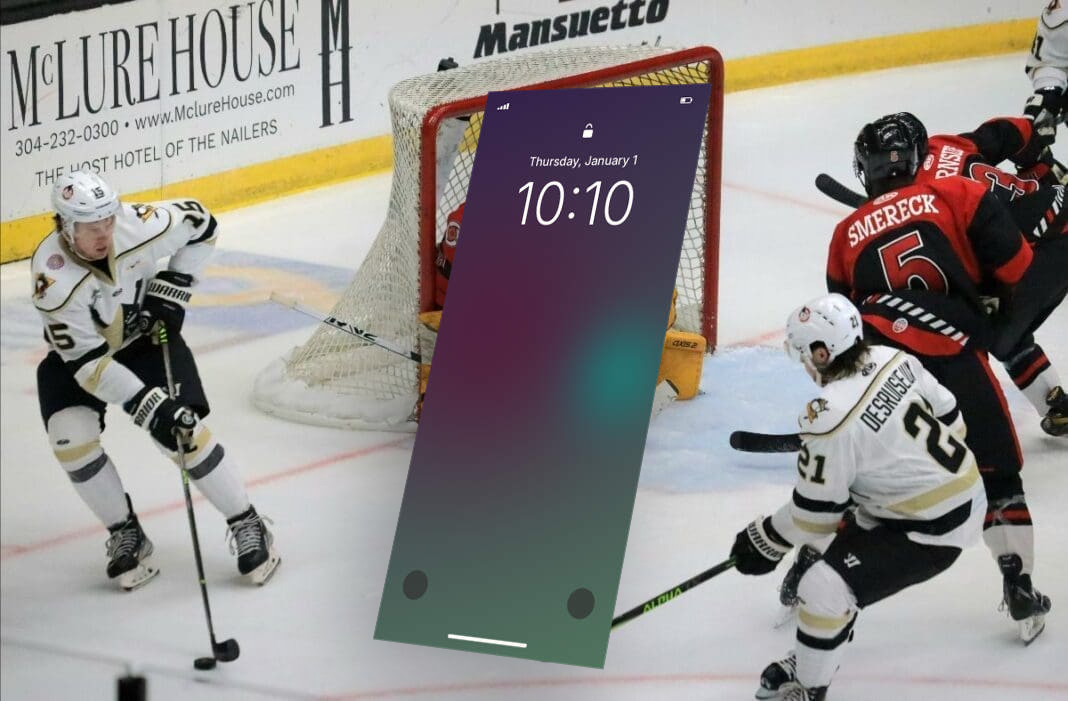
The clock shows 10.10
